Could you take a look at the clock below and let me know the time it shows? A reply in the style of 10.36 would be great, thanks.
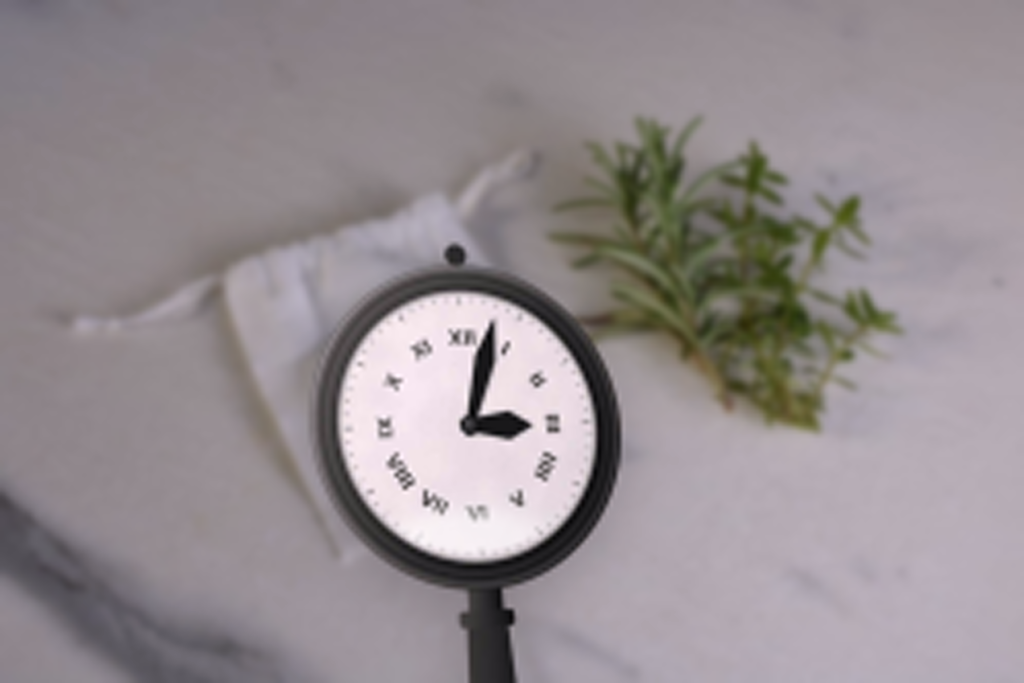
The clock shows 3.03
